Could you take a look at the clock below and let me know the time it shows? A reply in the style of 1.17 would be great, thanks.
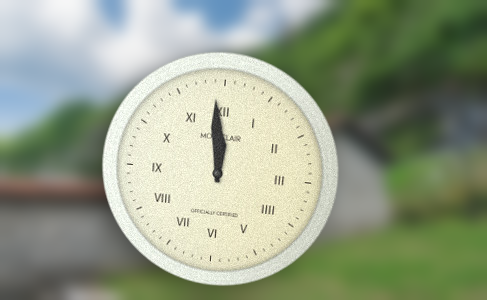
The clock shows 11.59
